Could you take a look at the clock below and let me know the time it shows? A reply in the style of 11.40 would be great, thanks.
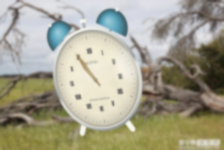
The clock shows 10.55
